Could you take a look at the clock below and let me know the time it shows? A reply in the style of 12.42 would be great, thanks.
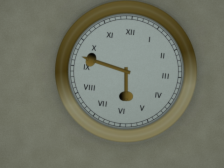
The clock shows 5.47
